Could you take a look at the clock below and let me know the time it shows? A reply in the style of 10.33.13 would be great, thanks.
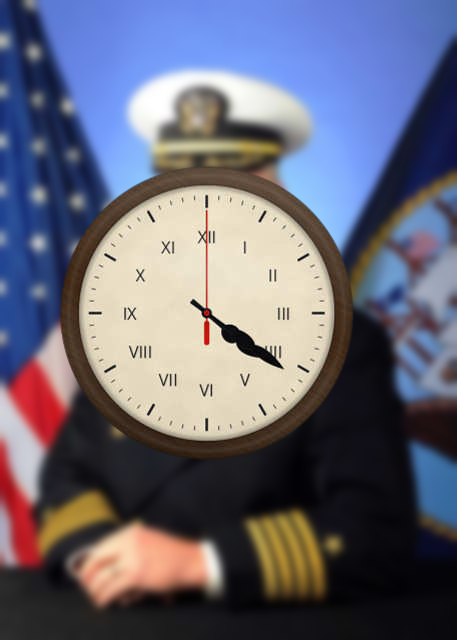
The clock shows 4.21.00
